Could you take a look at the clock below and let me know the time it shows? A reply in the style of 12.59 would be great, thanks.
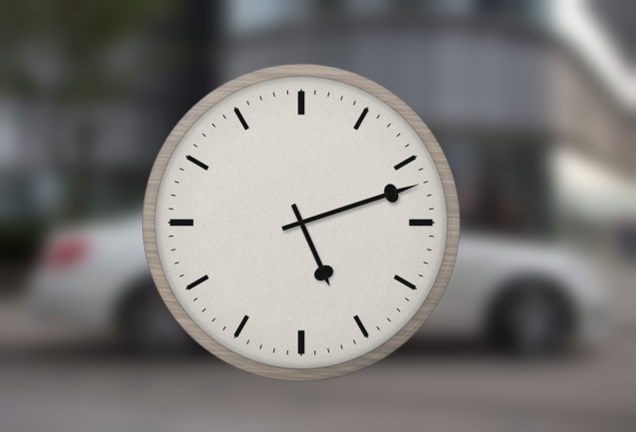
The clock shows 5.12
